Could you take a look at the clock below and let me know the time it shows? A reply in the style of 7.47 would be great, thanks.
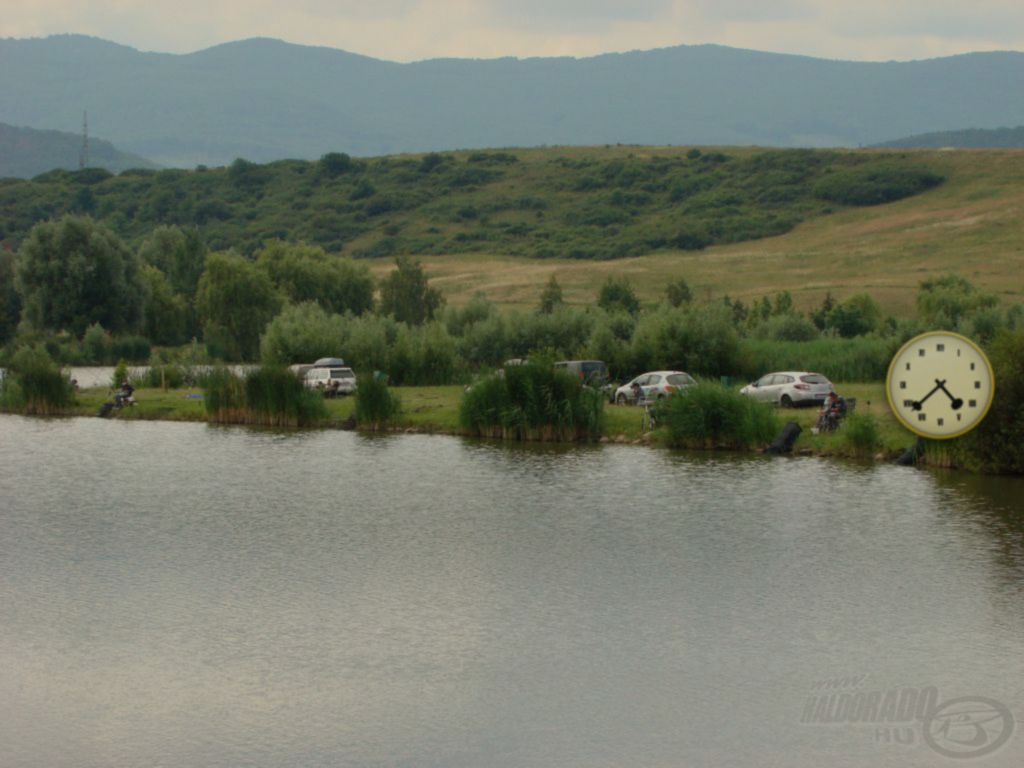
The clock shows 4.38
